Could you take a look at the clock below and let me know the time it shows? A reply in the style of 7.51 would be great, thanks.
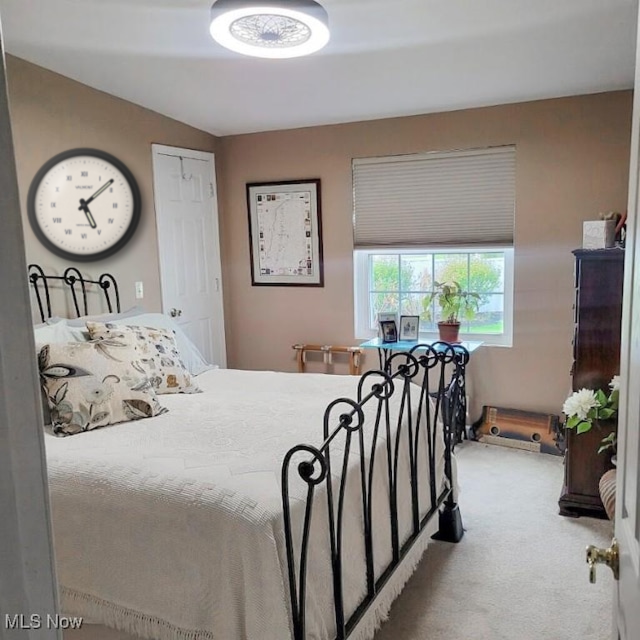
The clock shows 5.08
